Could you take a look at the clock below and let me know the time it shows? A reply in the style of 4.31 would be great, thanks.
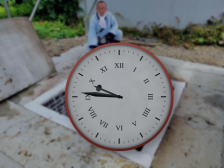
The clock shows 9.46
